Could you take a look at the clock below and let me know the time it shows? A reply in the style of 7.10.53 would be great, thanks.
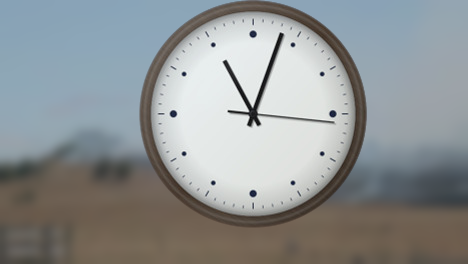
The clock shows 11.03.16
